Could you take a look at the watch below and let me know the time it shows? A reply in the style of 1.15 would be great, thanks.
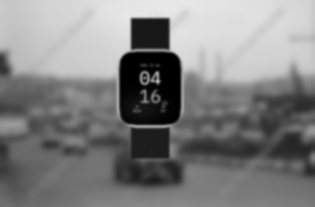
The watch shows 4.16
